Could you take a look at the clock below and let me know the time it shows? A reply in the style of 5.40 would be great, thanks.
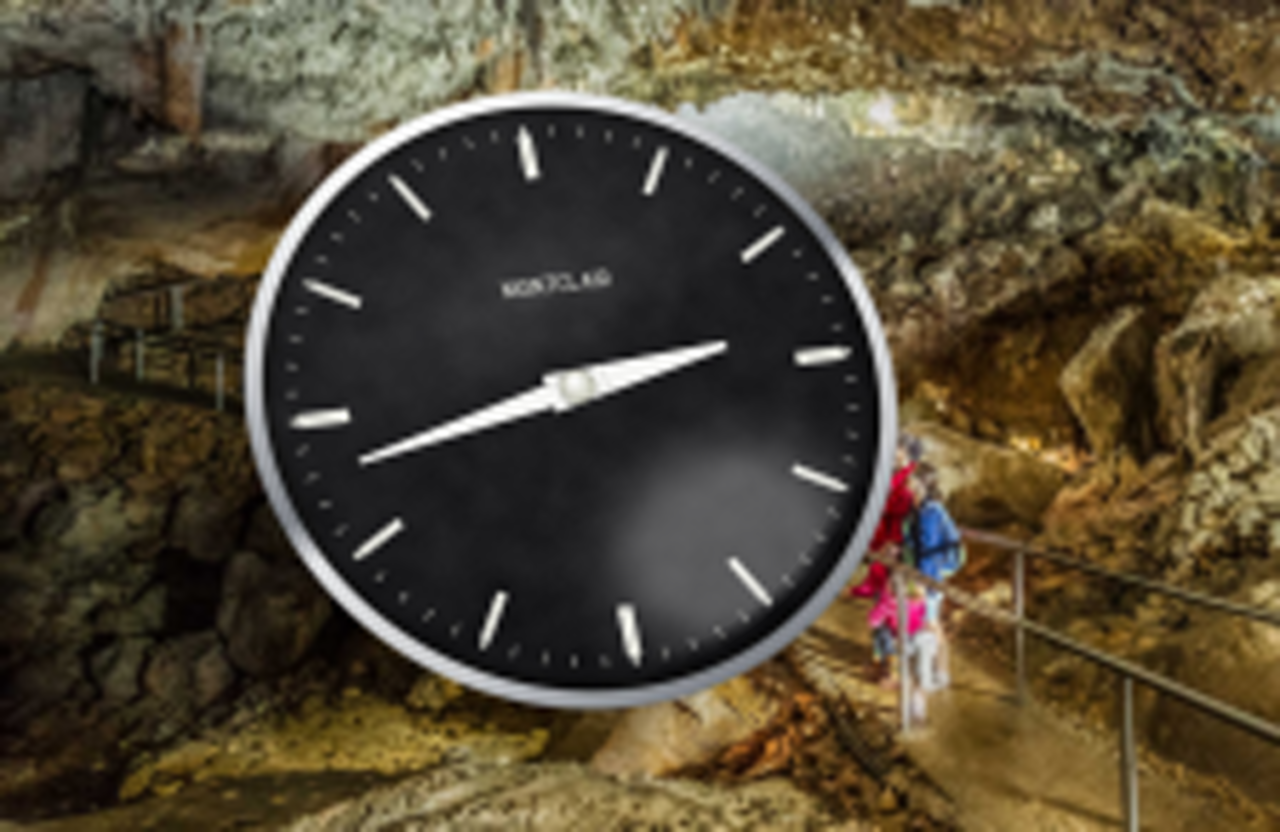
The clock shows 2.43
